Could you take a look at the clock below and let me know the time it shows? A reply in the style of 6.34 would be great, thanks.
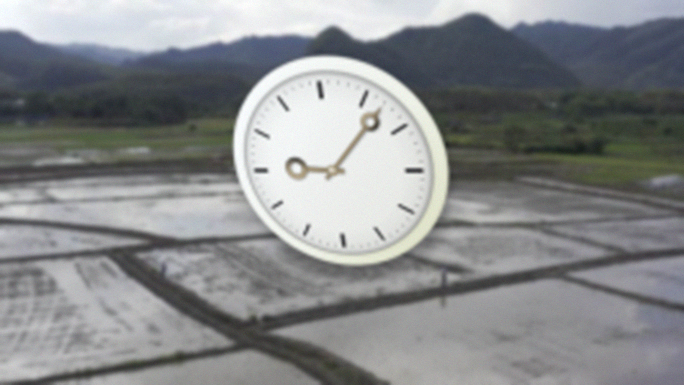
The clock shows 9.07
